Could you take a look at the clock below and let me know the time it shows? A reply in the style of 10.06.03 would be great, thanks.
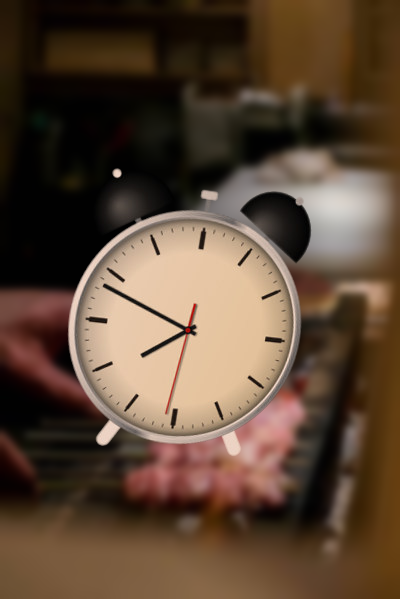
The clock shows 7.48.31
